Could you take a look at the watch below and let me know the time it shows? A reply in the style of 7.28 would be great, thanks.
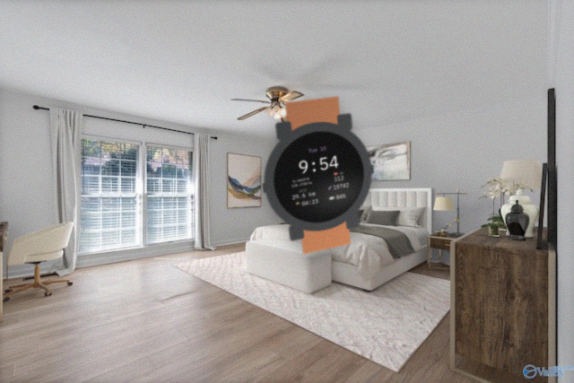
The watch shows 9.54
